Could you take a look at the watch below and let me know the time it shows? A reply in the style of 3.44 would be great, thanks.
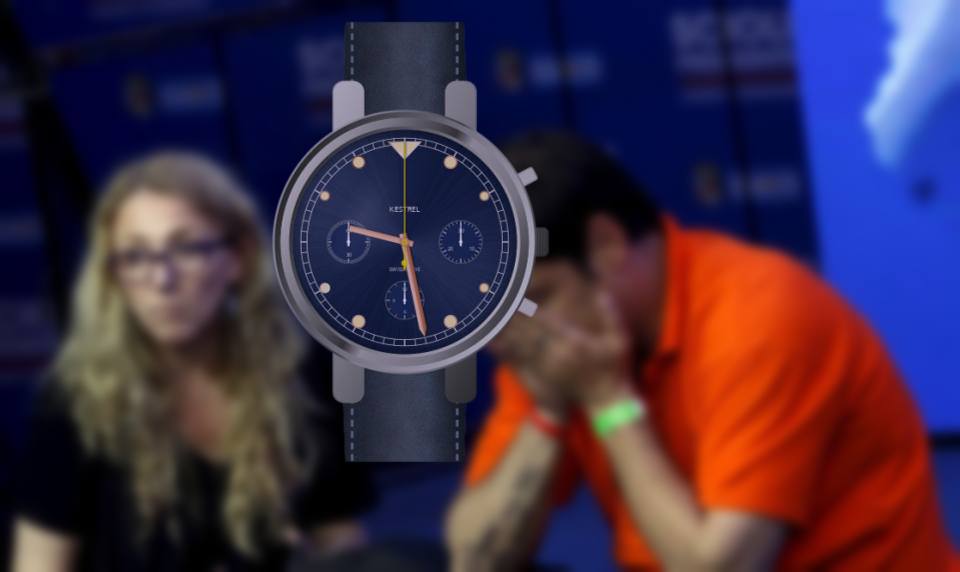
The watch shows 9.28
